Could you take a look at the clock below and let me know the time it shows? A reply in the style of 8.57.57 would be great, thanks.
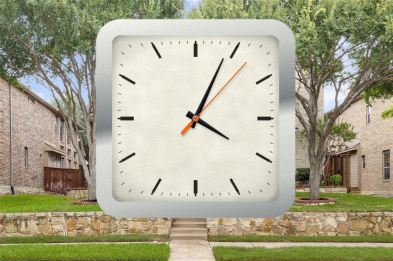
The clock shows 4.04.07
